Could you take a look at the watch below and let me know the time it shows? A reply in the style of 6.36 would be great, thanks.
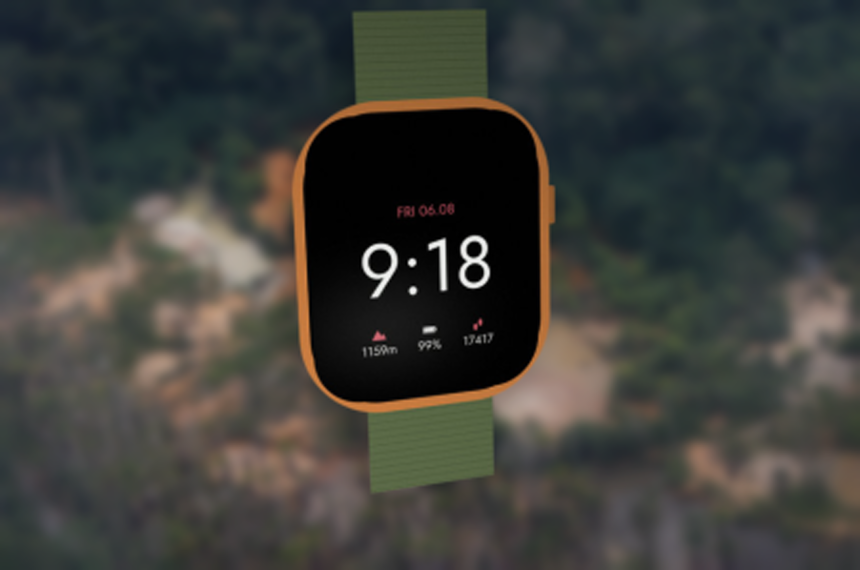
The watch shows 9.18
